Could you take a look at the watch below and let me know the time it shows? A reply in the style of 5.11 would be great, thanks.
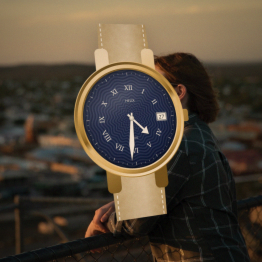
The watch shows 4.31
